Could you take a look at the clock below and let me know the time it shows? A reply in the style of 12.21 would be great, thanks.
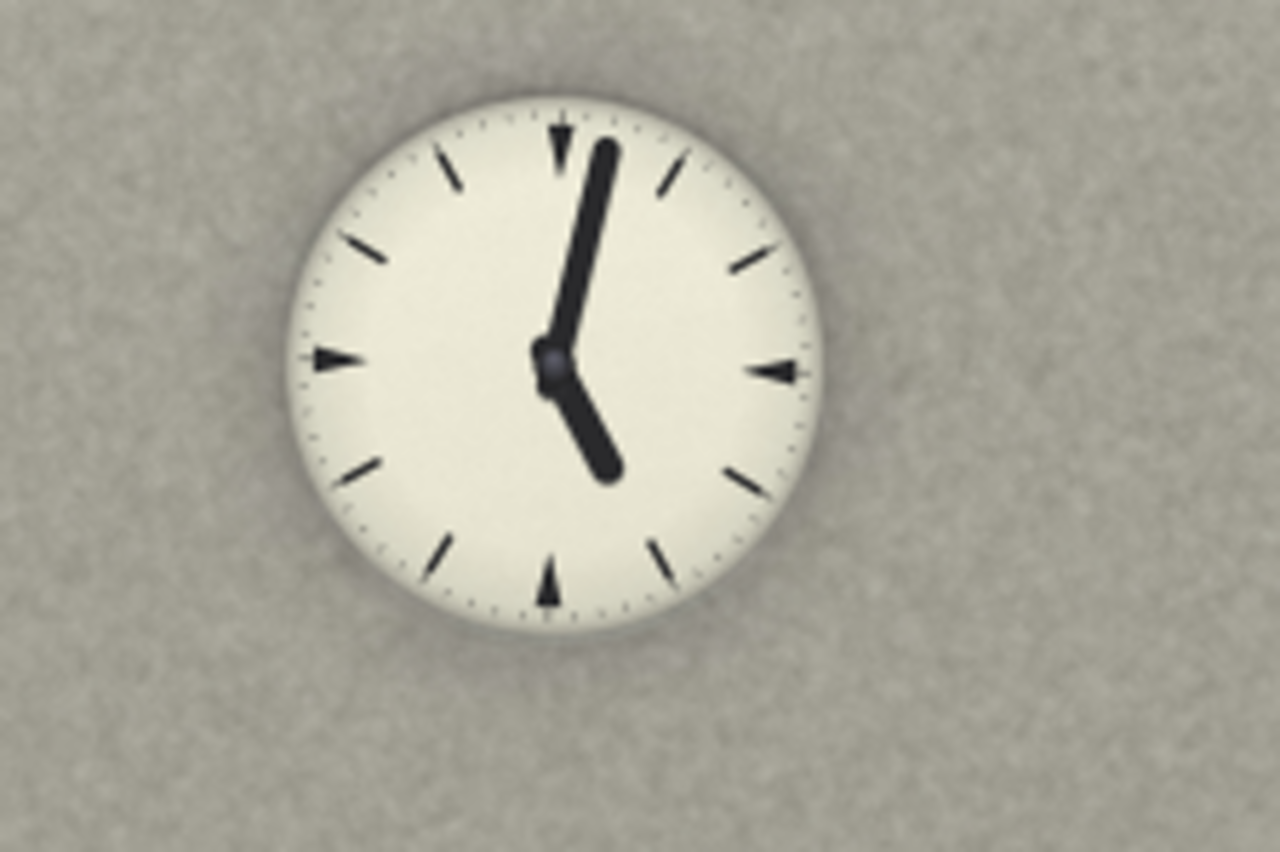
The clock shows 5.02
